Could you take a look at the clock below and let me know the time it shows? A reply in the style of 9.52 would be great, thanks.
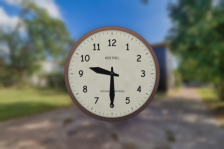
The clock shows 9.30
